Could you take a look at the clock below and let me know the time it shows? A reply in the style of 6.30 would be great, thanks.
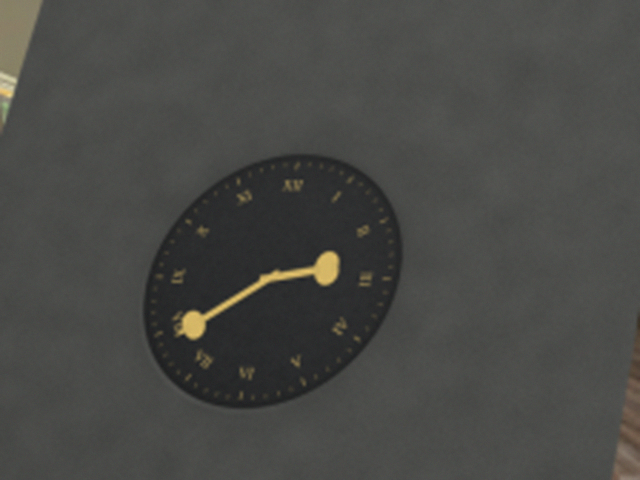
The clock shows 2.39
